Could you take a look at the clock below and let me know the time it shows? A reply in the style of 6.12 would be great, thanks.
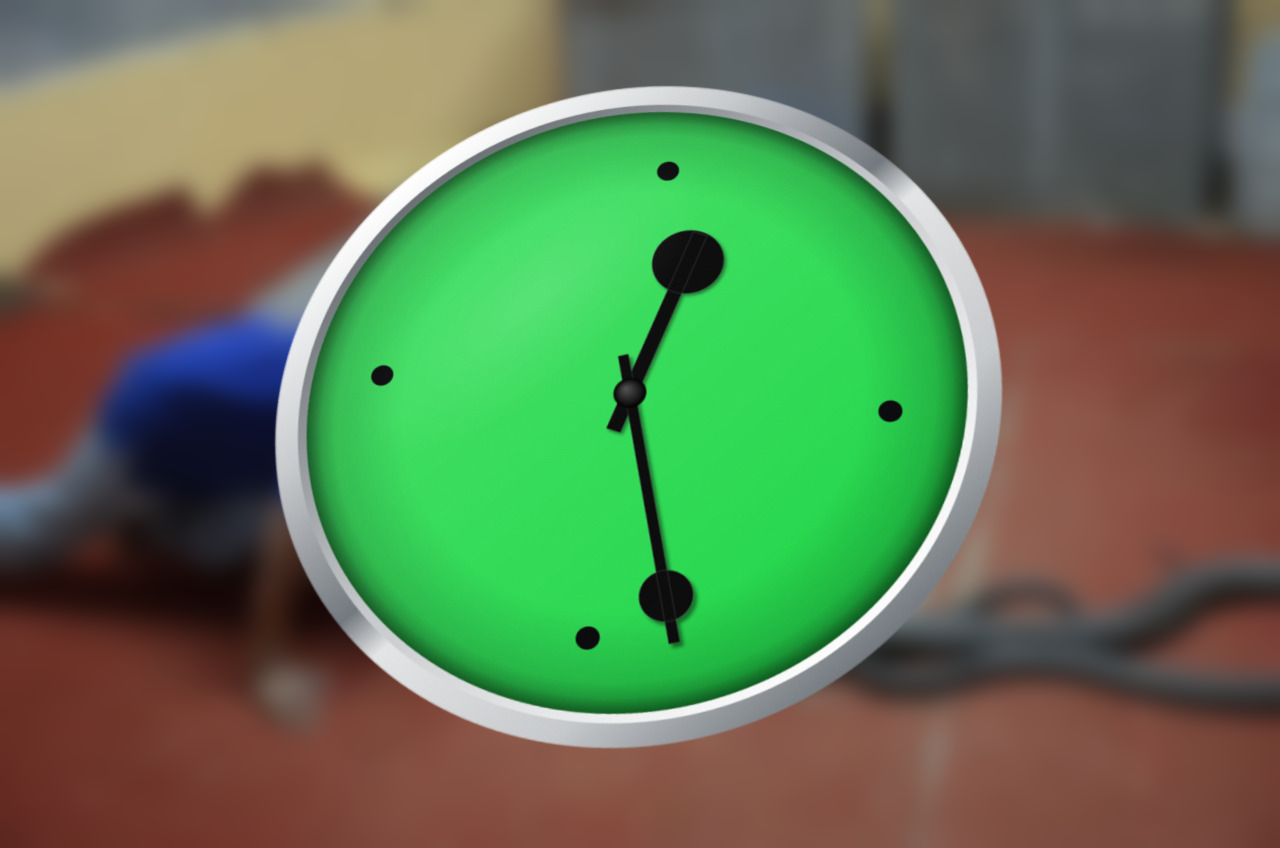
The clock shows 12.27
